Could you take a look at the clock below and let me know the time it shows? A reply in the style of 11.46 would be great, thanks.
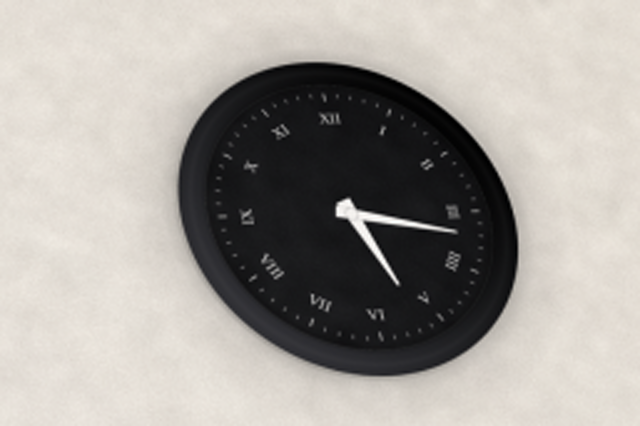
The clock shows 5.17
